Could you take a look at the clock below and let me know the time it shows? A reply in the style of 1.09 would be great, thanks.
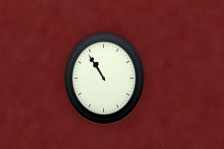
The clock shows 10.54
